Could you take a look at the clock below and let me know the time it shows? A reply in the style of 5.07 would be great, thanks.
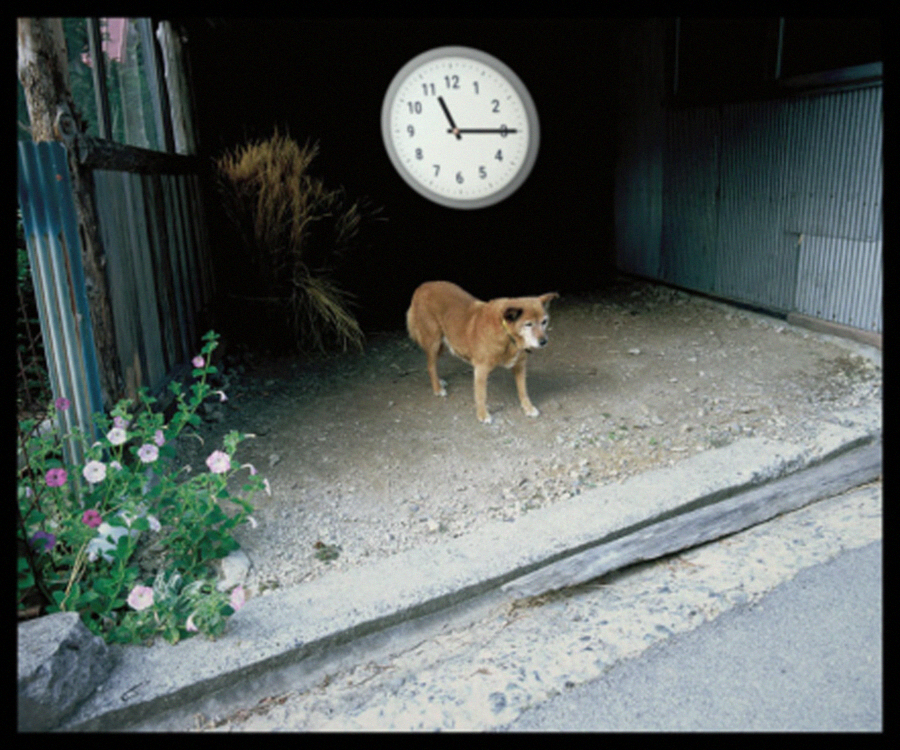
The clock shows 11.15
